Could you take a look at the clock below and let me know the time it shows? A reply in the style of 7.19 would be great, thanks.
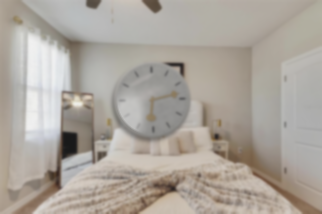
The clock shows 6.13
